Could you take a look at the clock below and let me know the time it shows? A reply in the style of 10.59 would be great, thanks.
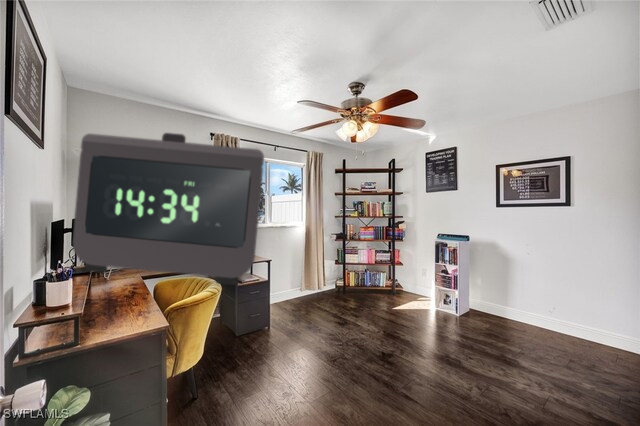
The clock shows 14.34
